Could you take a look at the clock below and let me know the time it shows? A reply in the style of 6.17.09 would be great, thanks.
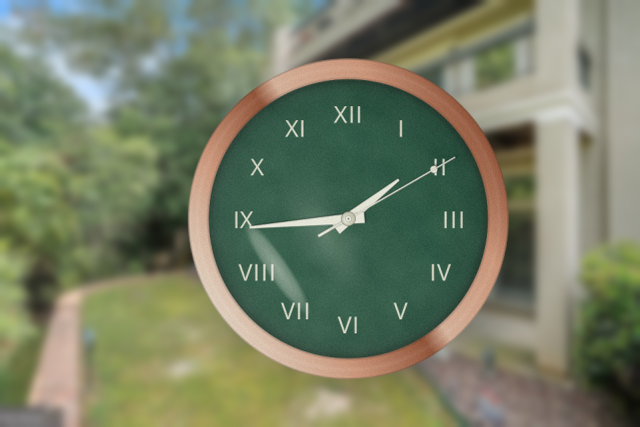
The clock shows 1.44.10
